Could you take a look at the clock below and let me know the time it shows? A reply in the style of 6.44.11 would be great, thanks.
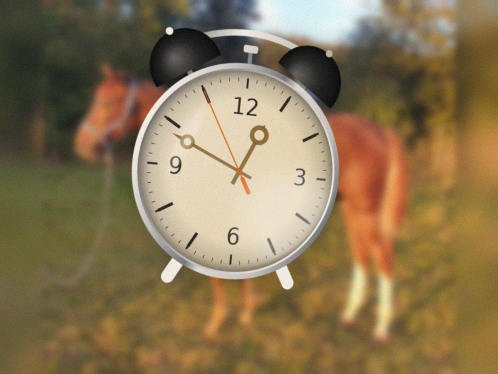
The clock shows 12.48.55
